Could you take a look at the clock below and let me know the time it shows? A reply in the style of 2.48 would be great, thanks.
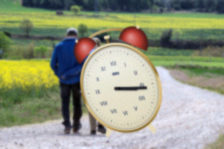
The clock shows 3.16
